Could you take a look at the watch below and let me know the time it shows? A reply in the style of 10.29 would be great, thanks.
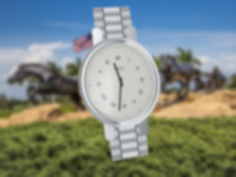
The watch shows 11.32
